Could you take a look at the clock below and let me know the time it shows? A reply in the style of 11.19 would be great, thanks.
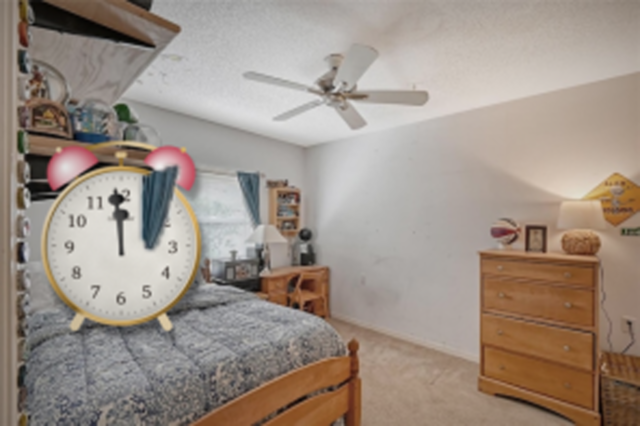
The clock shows 11.59
